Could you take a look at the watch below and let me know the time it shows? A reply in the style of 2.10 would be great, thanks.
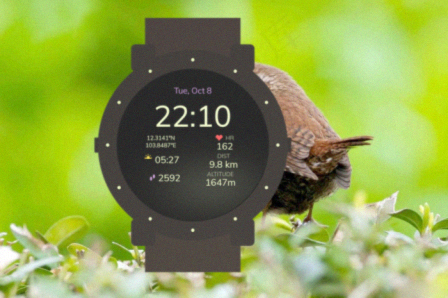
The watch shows 22.10
